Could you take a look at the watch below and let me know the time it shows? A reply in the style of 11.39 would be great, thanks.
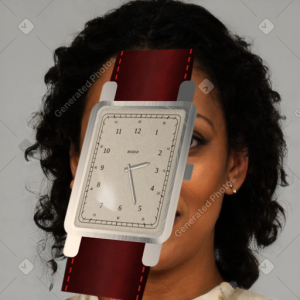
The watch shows 2.26
